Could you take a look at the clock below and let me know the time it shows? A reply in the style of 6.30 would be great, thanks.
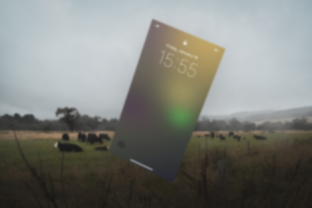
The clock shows 15.55
